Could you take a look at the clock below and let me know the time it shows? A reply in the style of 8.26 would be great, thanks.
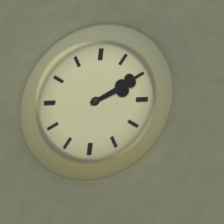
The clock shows 2.10
